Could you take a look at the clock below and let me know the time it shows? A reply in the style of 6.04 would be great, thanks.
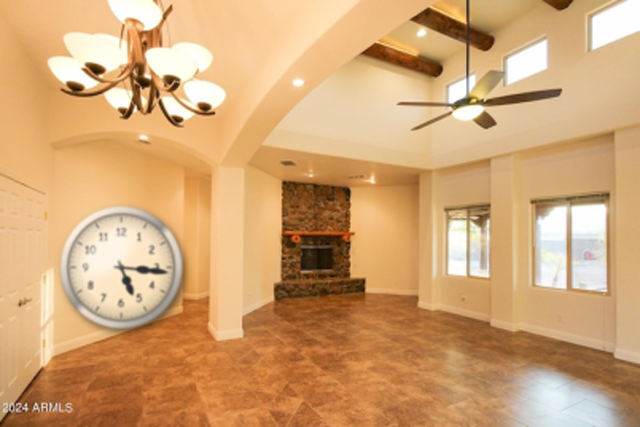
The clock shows 5.16
